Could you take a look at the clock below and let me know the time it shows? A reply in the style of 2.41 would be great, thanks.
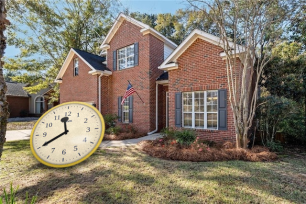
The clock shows 11.40
